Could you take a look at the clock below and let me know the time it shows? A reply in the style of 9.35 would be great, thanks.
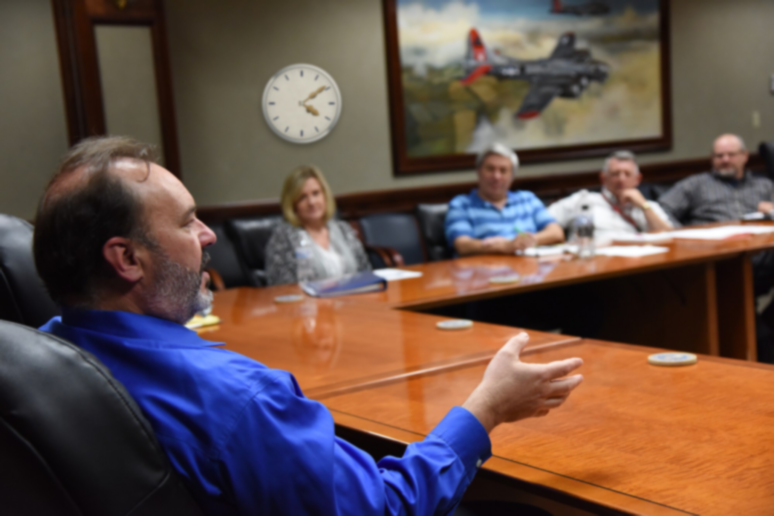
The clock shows 4.09
